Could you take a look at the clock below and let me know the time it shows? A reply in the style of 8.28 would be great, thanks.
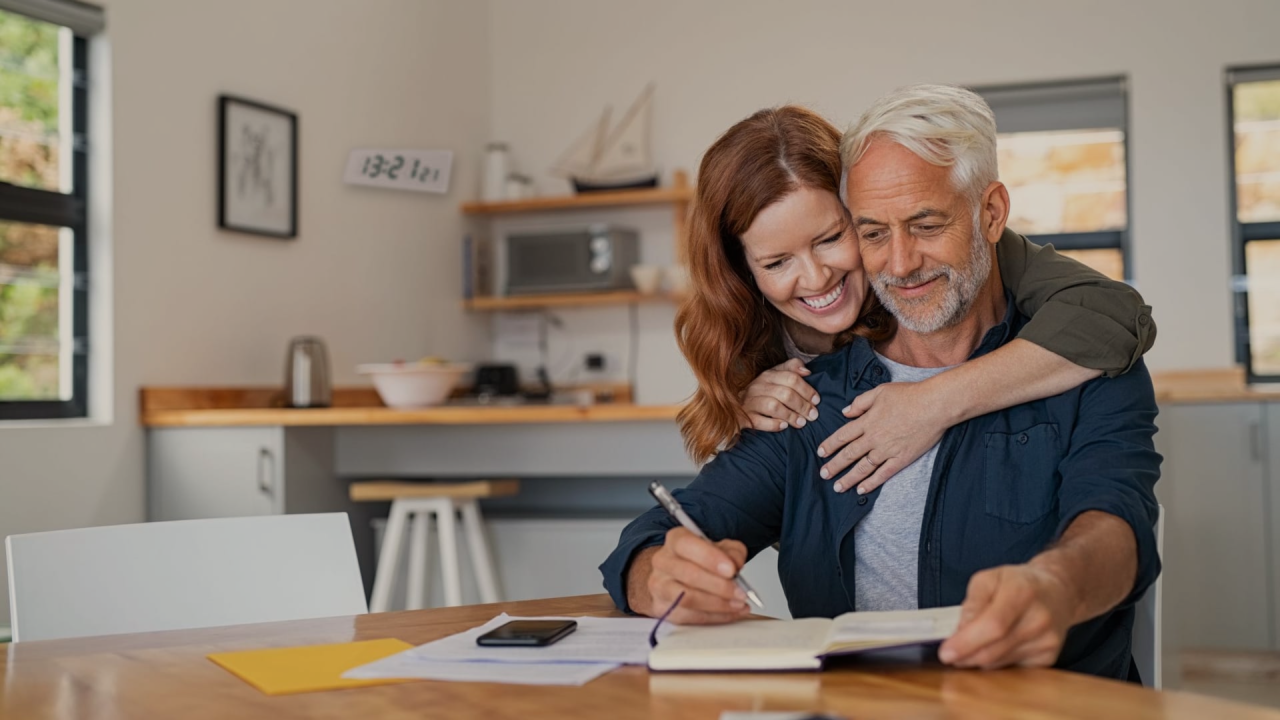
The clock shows 13.21
